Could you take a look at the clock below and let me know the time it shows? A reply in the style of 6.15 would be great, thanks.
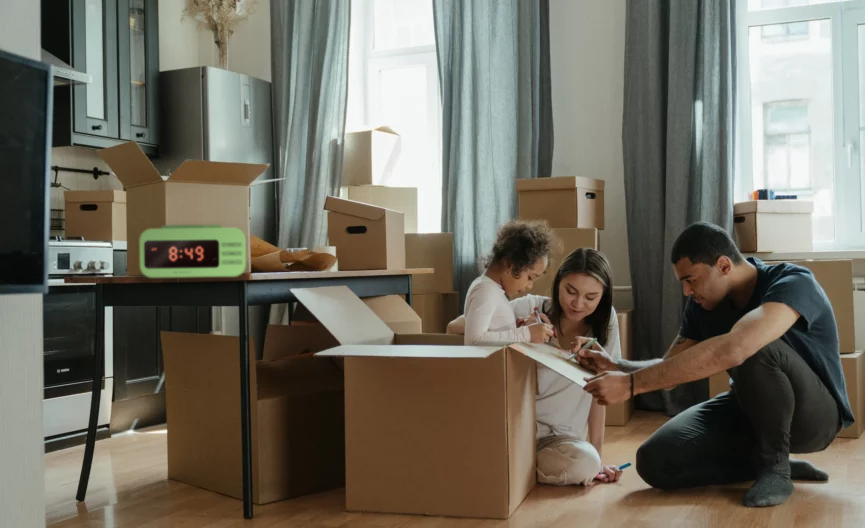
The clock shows 8.49
